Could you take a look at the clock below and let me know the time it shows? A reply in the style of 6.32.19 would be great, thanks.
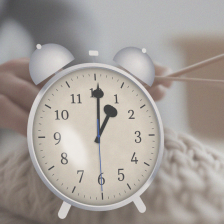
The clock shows 1.00.30
